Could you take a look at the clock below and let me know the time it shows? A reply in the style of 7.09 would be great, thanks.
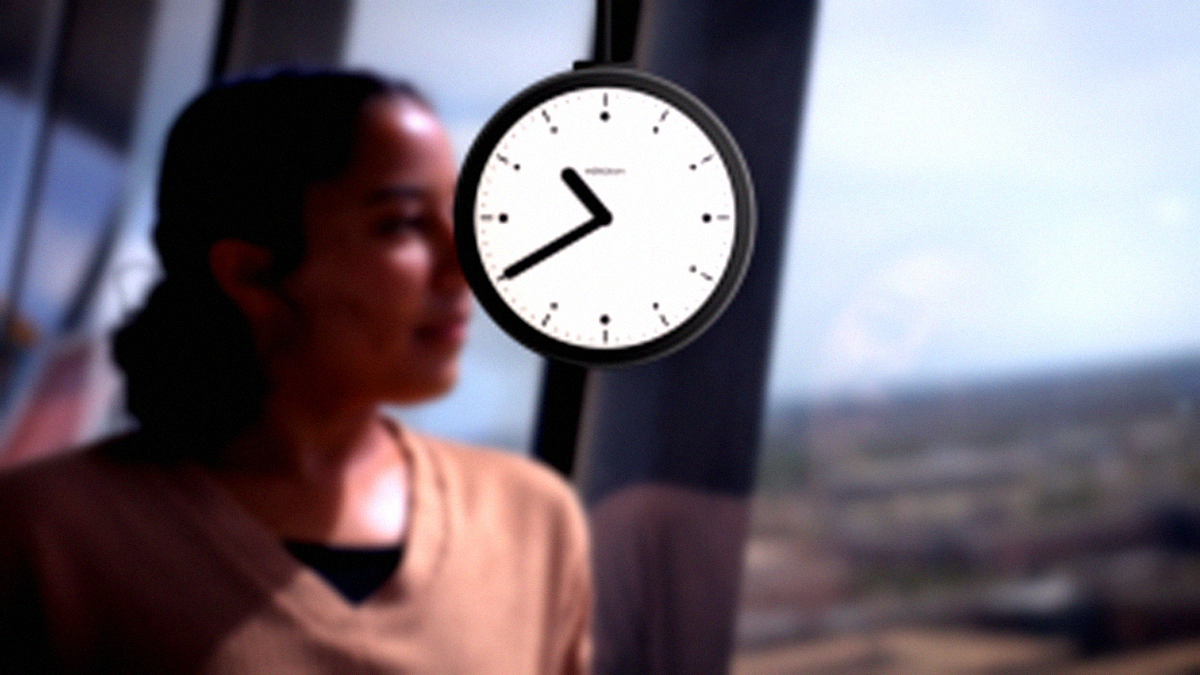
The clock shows 10.40
